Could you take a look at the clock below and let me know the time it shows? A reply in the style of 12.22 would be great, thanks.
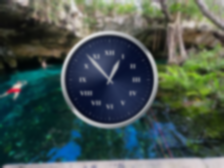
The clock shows 12.53
